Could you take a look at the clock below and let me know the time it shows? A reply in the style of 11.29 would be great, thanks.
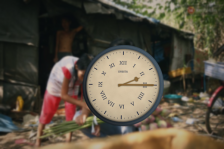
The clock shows 2.15
